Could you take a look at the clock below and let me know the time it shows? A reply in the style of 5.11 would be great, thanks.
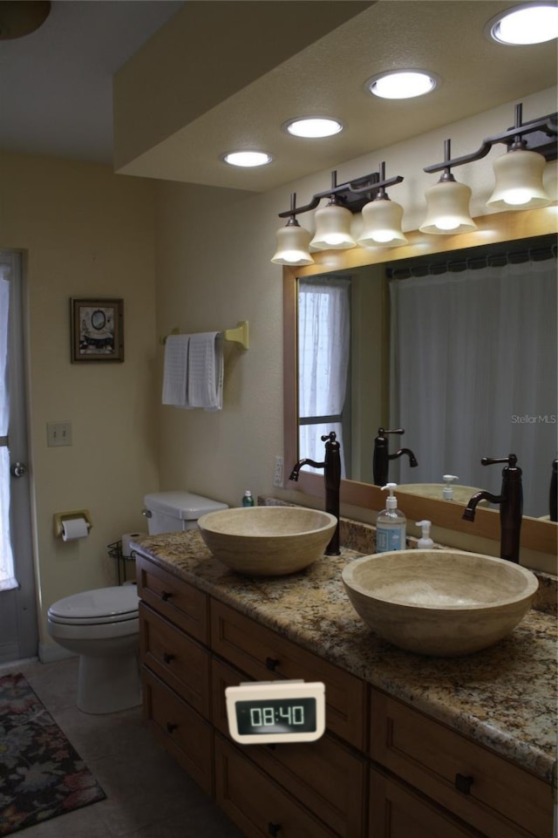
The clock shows 8.40
